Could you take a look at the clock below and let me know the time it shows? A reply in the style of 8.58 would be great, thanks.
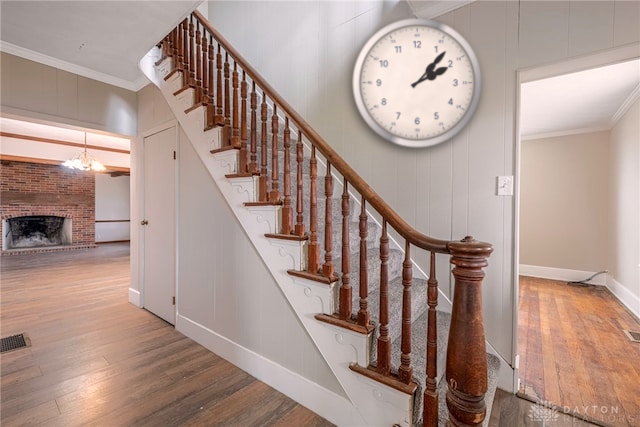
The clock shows 2.07
